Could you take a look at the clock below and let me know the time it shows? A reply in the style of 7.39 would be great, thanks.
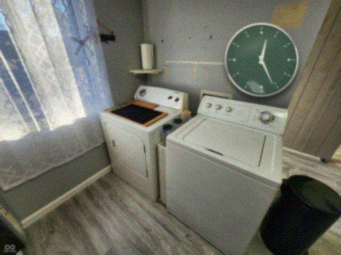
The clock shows 12.26
